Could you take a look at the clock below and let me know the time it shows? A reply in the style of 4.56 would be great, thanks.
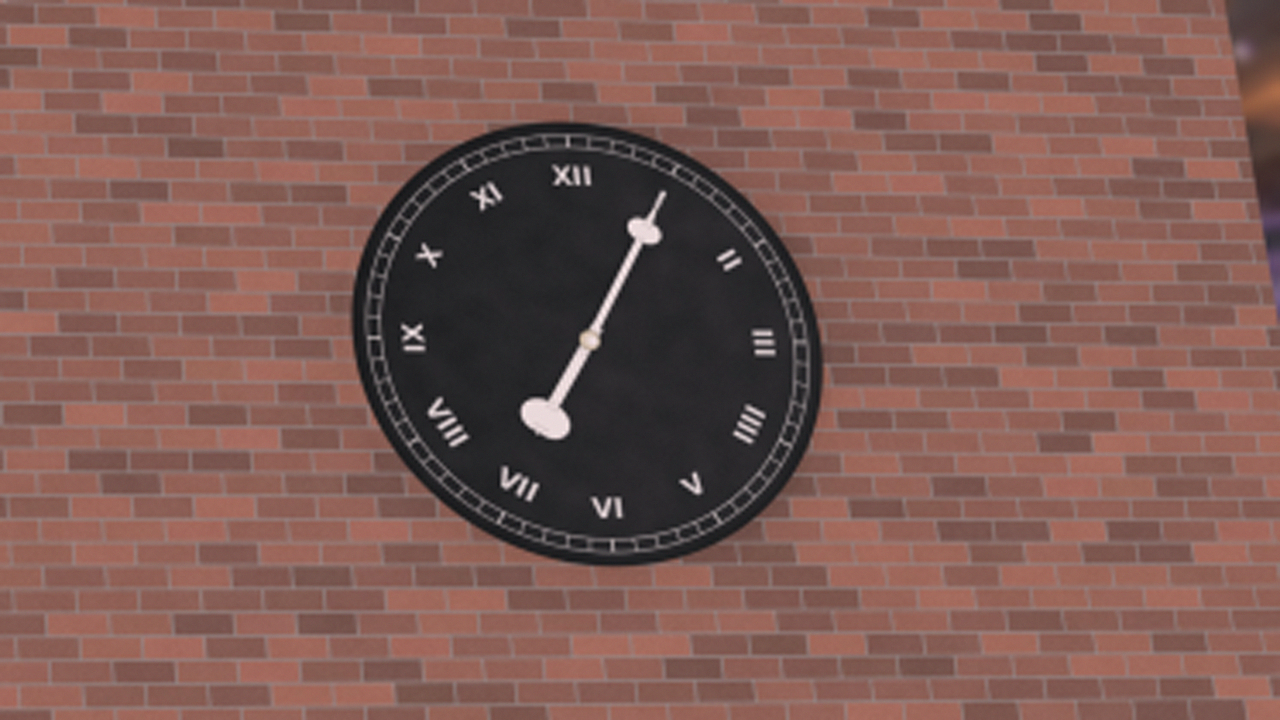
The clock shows 7.05
